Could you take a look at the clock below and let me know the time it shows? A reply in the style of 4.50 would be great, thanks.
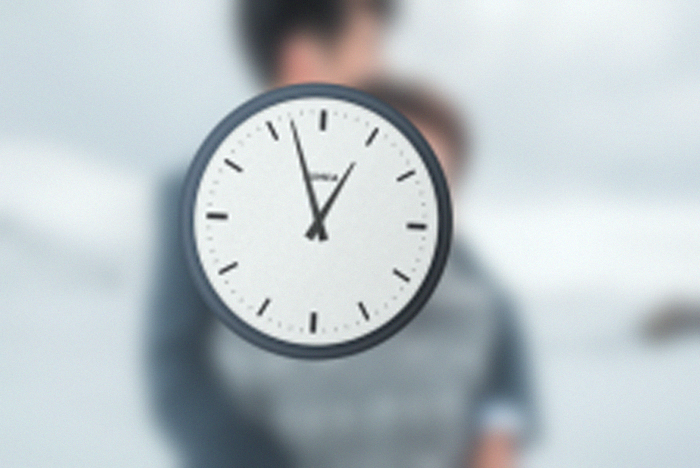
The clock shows 12.57
